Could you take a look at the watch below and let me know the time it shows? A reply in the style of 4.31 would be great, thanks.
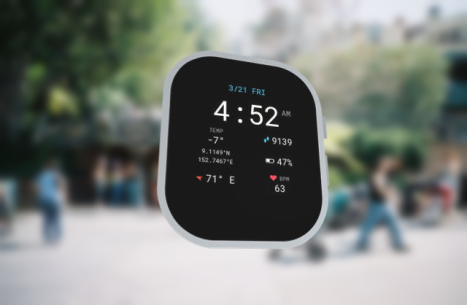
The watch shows 4.52
